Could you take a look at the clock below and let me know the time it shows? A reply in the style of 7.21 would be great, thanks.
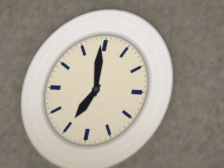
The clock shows 6.59
